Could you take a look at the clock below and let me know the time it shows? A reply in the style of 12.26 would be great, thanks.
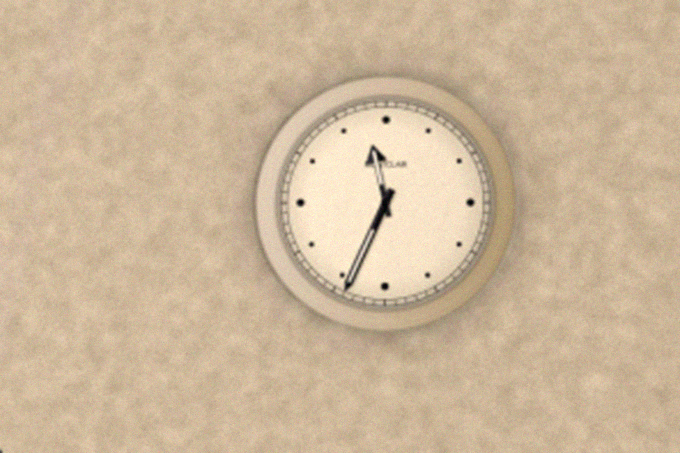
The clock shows 11.34
